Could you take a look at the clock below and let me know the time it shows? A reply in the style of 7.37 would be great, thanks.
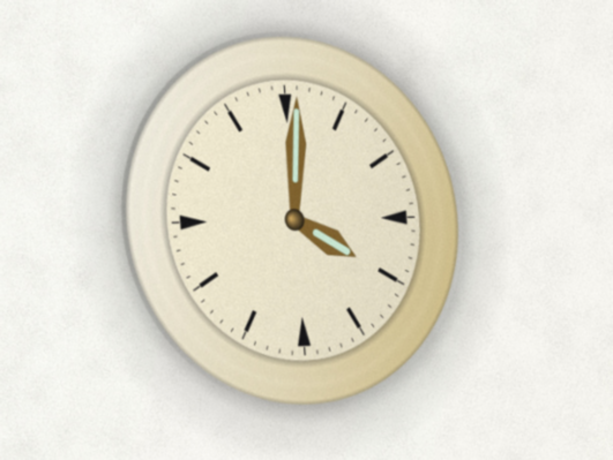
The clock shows 4.01
